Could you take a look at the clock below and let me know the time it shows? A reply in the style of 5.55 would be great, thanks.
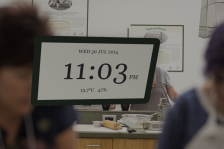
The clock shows 11.03
